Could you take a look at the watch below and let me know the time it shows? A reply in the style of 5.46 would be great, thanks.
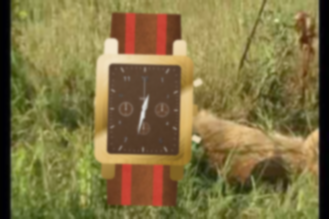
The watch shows 12.32
